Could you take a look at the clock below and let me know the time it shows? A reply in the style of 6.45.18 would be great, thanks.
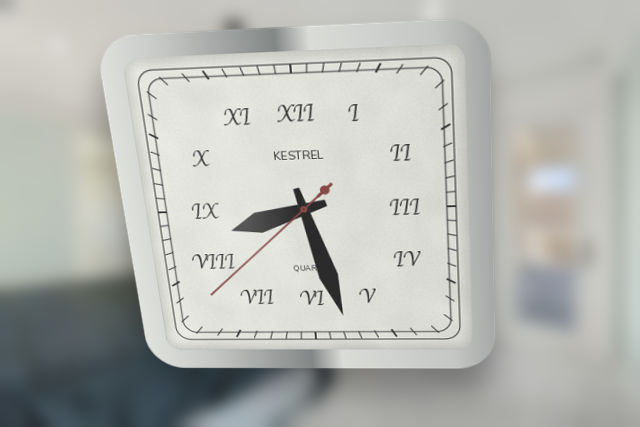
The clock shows 8.27.38
